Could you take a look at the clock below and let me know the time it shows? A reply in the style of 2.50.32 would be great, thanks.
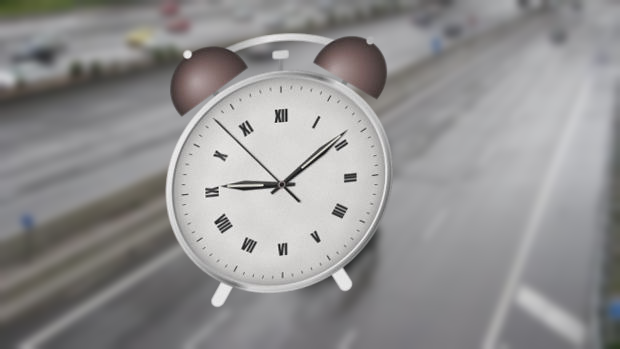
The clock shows 9.08.53
